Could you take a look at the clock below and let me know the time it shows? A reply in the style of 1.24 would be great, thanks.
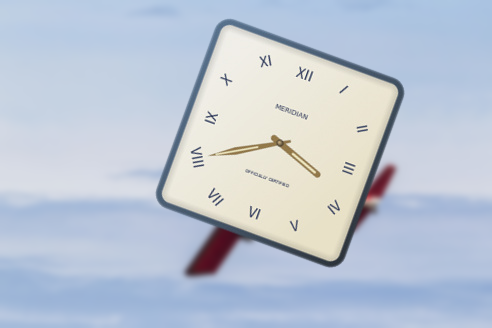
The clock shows 3.40
